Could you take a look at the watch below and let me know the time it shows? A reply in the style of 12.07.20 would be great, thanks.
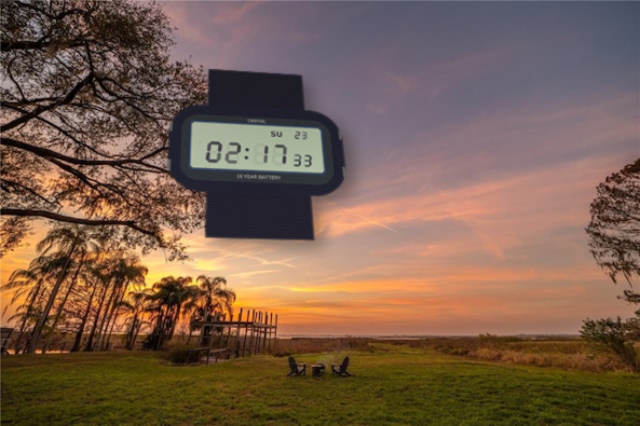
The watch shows 2.17.33
